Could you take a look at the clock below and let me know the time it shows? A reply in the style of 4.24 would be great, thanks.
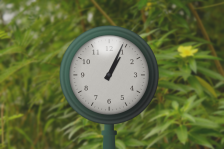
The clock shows 1.04
